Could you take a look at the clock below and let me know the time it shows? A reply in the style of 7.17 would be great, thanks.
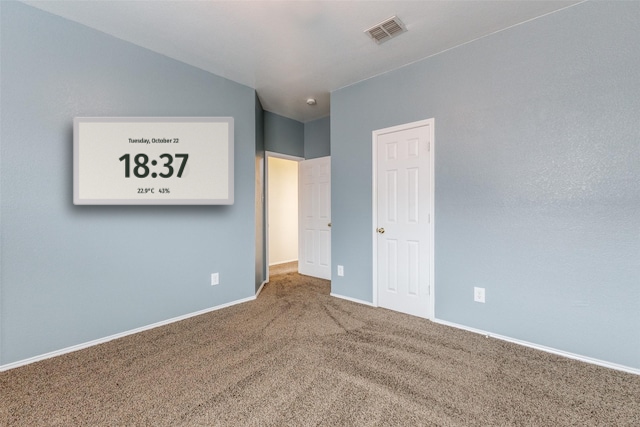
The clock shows 18.37
